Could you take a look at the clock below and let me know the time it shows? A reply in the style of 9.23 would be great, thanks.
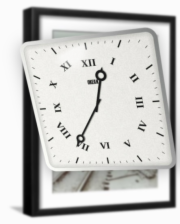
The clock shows 12.36
